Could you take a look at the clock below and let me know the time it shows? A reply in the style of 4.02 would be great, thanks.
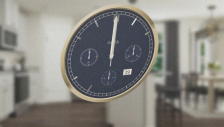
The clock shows 12.00
